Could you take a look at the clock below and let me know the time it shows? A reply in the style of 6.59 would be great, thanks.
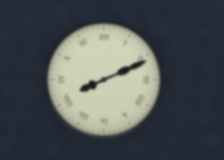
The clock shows 8.11
